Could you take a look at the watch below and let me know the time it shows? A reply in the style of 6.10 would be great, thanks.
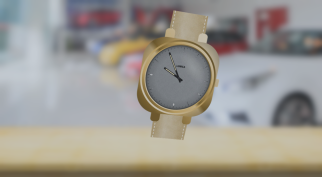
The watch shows 9.55
